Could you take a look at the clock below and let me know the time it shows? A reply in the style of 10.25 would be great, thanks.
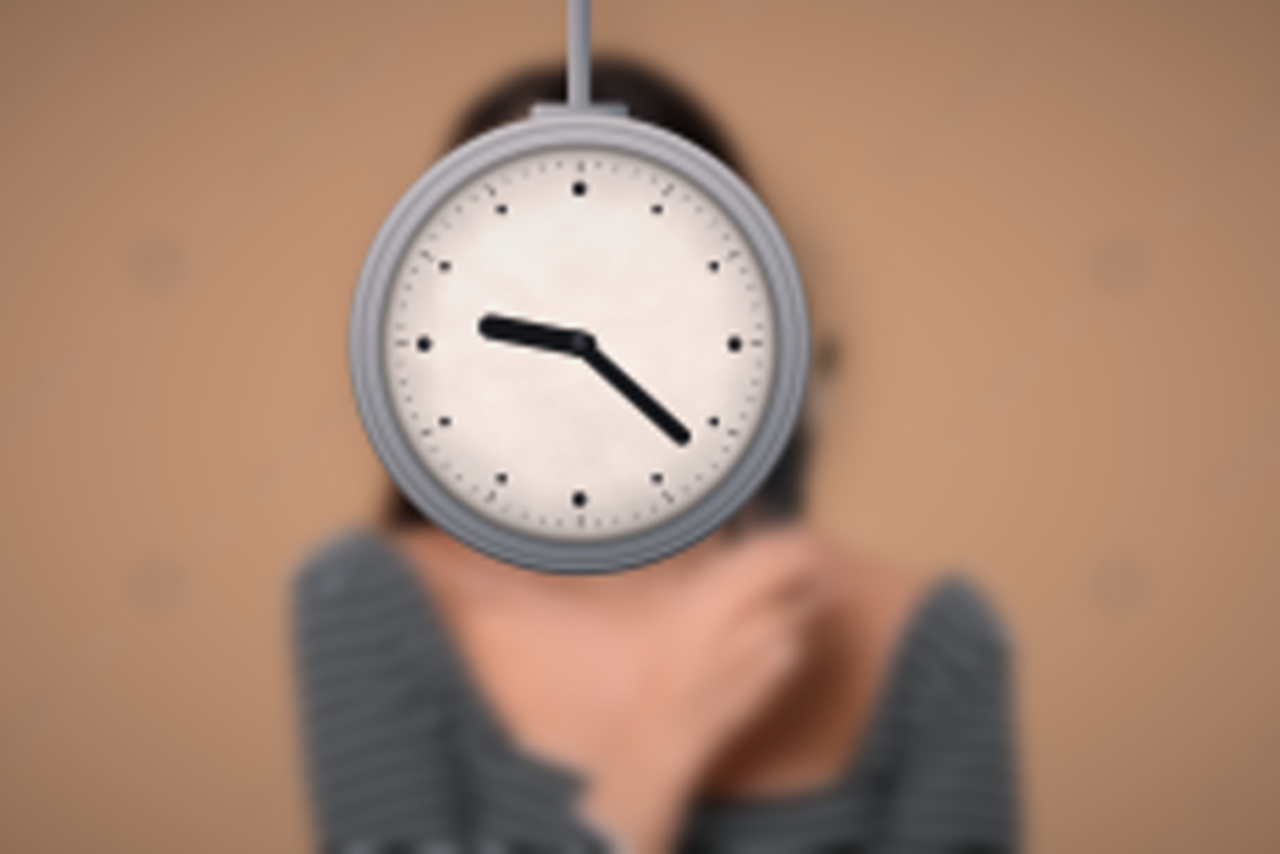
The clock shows 9.22
